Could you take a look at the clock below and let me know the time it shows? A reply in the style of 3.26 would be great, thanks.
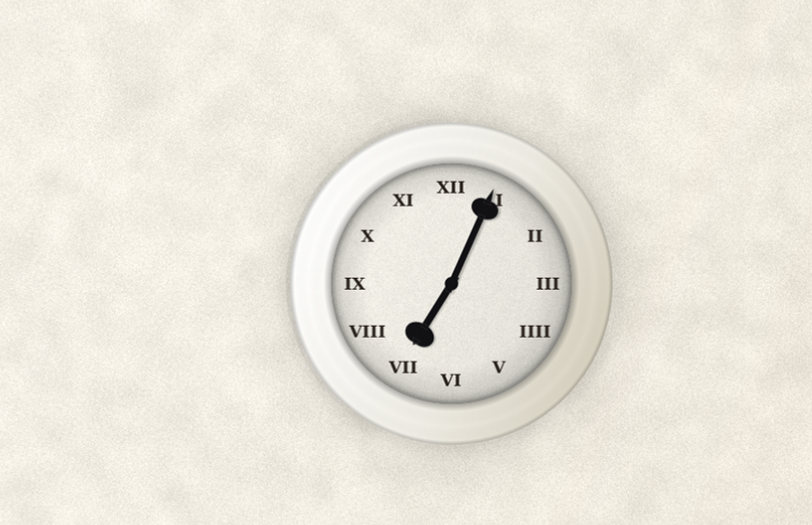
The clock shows 7.04
